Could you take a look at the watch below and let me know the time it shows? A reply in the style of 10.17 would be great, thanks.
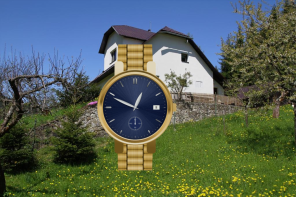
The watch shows 12.49
